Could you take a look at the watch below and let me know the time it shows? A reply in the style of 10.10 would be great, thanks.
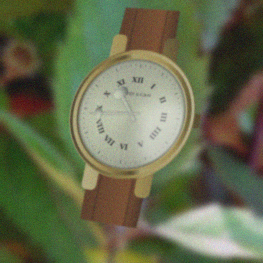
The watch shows 10.44
